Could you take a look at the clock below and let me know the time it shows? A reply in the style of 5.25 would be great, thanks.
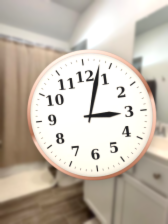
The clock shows 3.03
